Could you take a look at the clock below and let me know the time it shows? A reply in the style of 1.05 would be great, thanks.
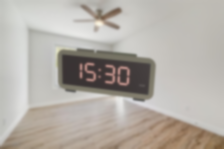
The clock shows 15.30
